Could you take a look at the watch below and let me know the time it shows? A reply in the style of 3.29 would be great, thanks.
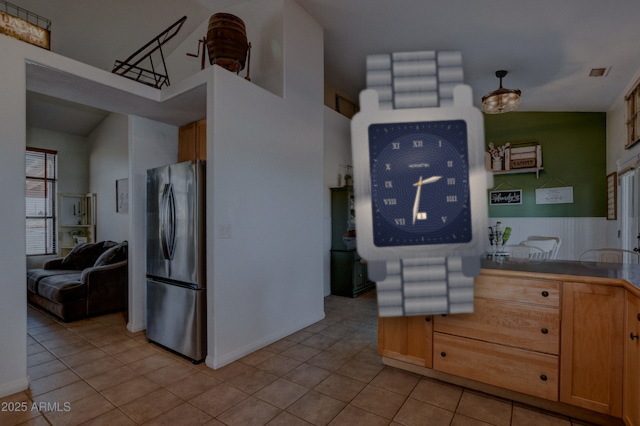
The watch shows 2.32
